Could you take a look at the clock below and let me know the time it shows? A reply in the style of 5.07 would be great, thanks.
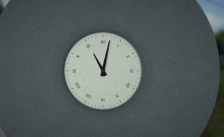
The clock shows 11.02
